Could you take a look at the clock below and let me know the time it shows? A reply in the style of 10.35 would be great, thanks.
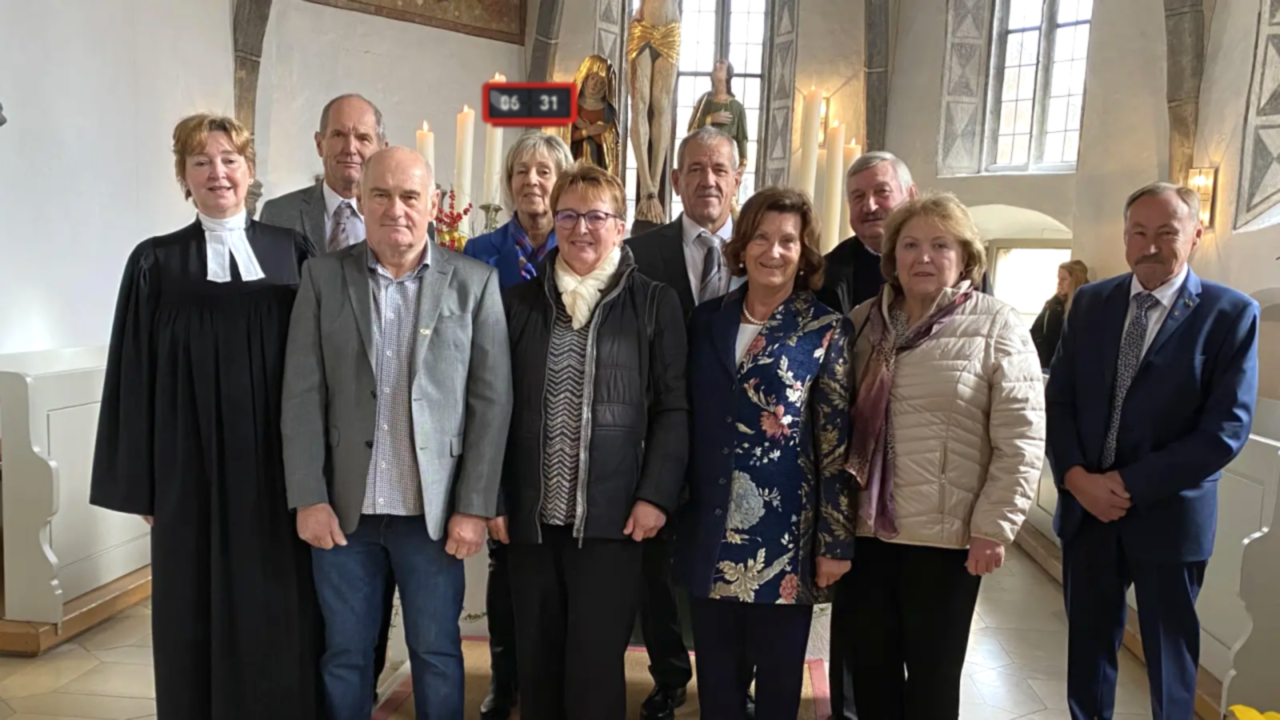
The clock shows 6.31
